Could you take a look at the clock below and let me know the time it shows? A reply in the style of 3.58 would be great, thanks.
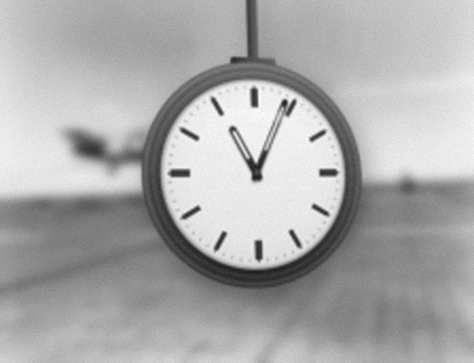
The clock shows 11.04
